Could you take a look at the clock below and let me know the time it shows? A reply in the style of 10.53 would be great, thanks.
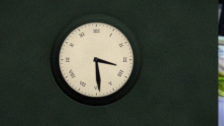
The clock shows 3.29
